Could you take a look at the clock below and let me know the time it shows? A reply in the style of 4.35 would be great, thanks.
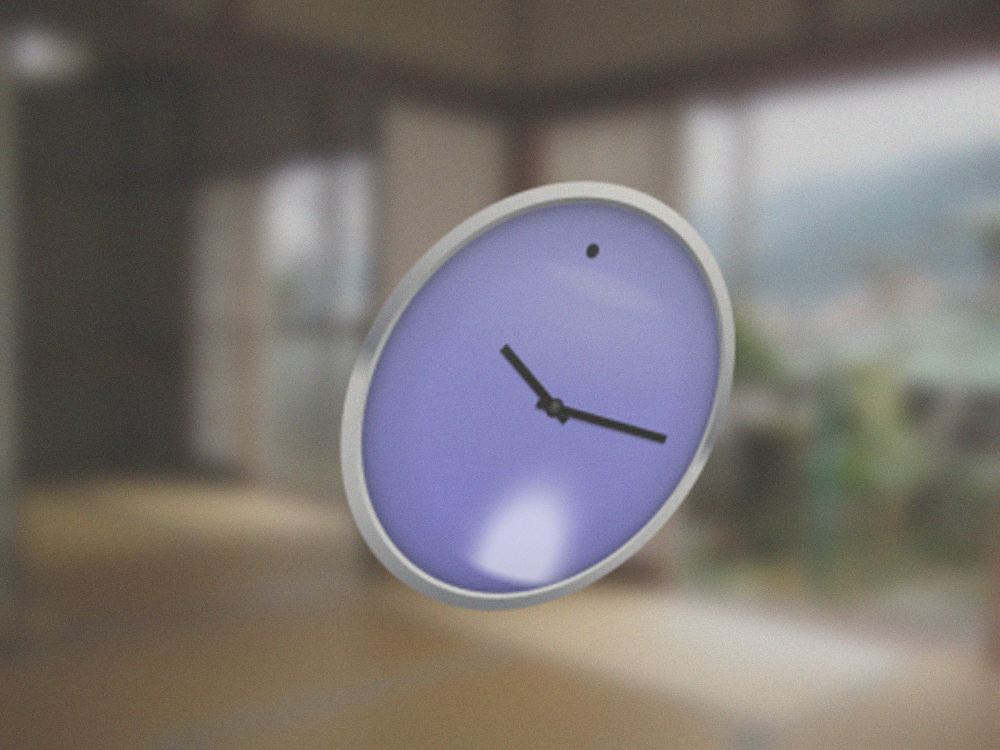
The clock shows 10.17
